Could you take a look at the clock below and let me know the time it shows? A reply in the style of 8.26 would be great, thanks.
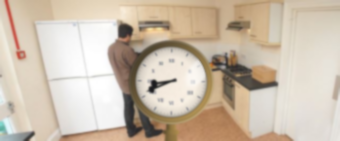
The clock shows 8.41
